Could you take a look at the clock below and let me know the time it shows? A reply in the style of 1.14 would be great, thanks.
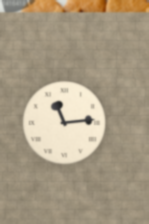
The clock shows 11.14
